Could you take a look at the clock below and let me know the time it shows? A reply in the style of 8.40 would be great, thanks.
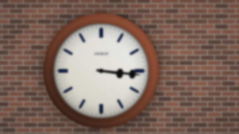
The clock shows 3.16
